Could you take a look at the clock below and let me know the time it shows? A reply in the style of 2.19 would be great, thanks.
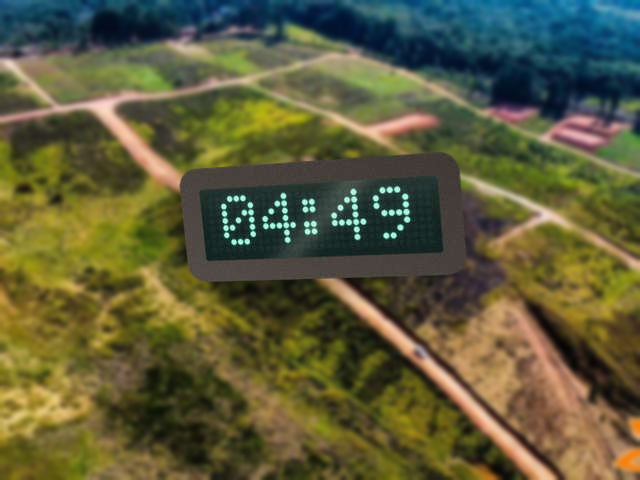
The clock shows 4.49
